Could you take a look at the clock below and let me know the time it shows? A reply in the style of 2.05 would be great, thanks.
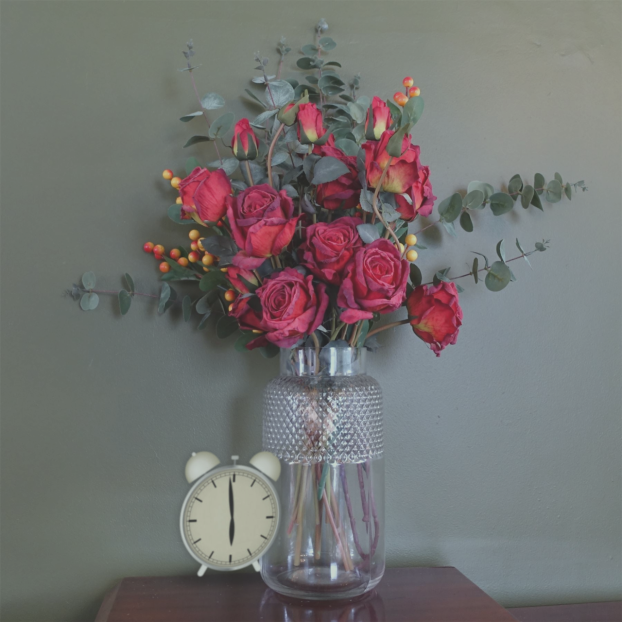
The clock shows 5.59
